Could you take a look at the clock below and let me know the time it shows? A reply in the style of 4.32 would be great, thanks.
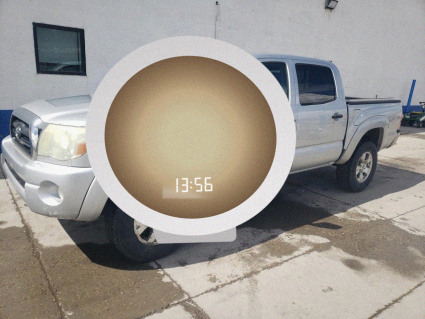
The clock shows 13.56
